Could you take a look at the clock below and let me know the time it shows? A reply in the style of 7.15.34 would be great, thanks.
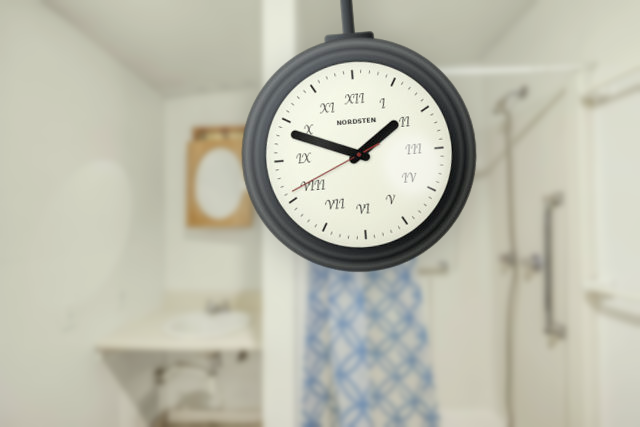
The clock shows 1.48.41
